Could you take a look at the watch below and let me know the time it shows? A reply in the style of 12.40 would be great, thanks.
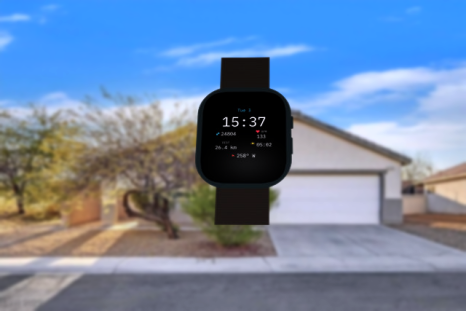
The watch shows 15.37
